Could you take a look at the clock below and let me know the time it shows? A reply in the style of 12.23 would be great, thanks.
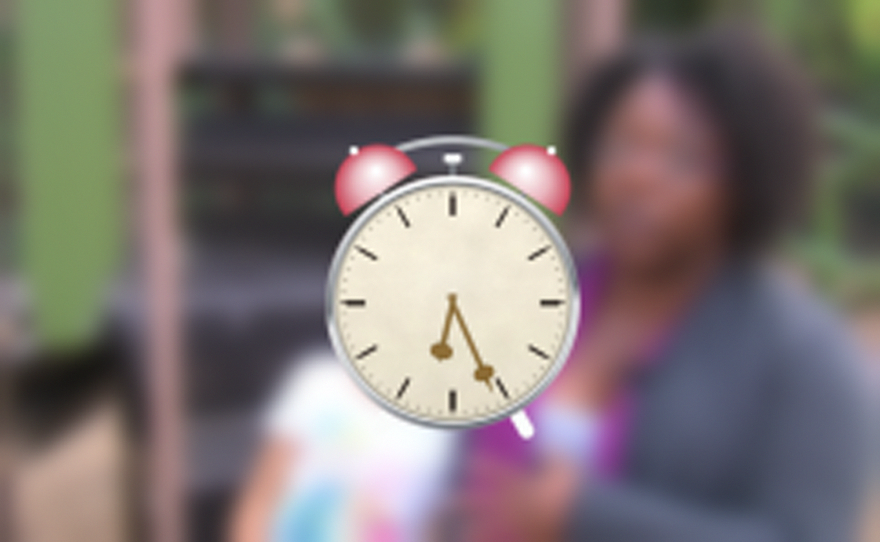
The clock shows 6.26
